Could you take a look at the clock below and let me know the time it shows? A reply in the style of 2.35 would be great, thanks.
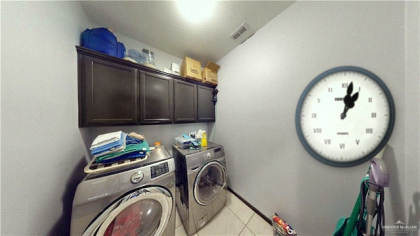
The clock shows 1.02
